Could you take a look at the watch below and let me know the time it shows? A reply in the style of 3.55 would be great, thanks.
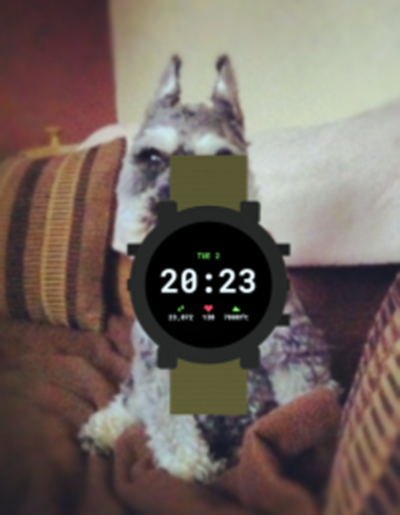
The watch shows 20.23
